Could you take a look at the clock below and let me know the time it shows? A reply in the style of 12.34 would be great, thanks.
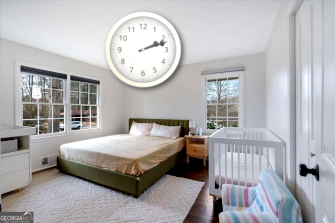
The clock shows 2.12
